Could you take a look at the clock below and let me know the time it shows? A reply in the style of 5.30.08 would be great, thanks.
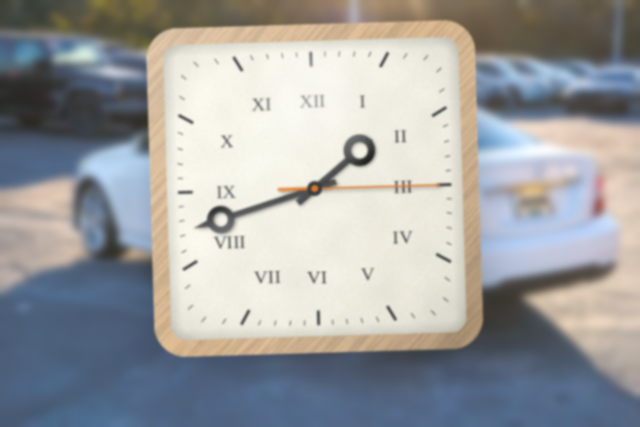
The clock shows 1.42.15
